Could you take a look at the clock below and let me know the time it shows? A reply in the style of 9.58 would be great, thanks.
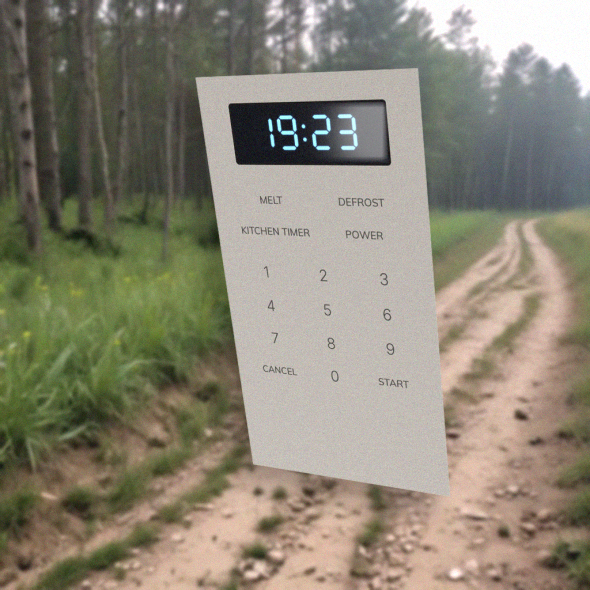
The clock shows 19.23
